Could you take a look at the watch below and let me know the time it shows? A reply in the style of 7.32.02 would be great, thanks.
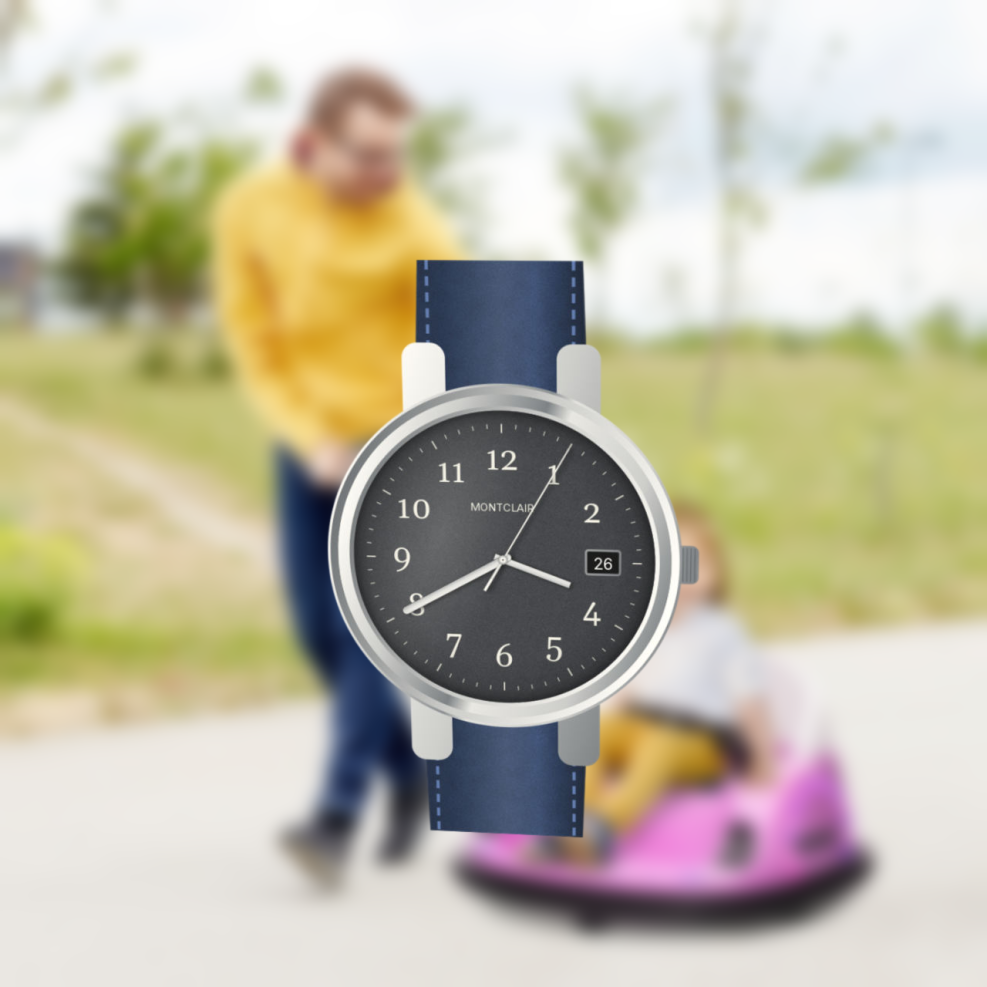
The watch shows 3.40.05
